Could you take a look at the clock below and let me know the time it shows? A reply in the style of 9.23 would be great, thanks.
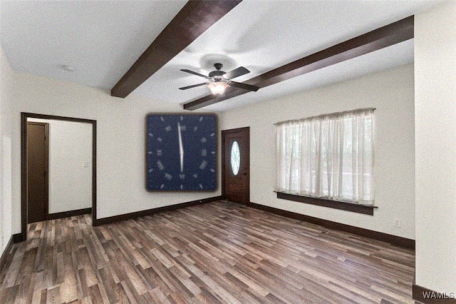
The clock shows 5.59
